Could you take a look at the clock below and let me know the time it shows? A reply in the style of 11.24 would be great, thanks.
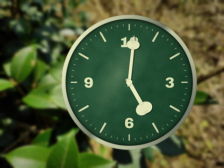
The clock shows 5.01
